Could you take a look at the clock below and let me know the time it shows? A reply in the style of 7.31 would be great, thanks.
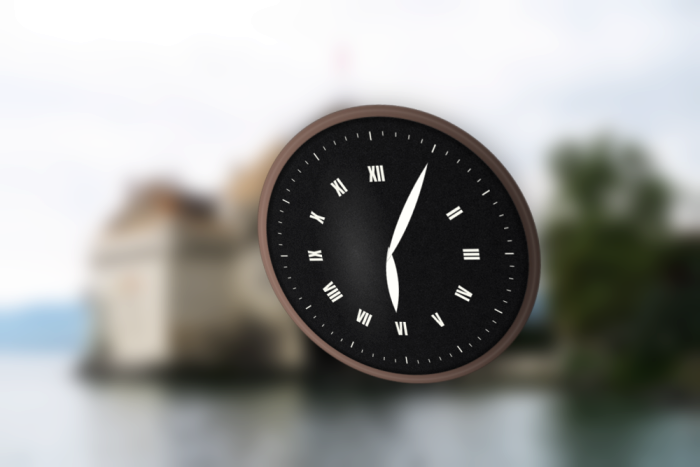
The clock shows 6.05
